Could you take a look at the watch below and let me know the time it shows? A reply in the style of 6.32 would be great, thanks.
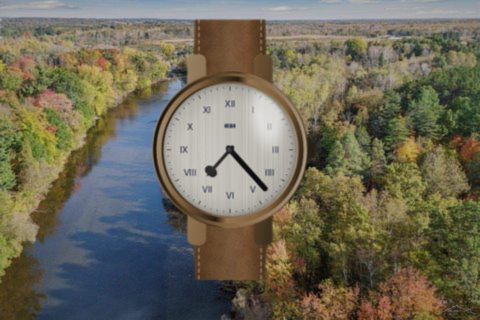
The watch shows 7.23
